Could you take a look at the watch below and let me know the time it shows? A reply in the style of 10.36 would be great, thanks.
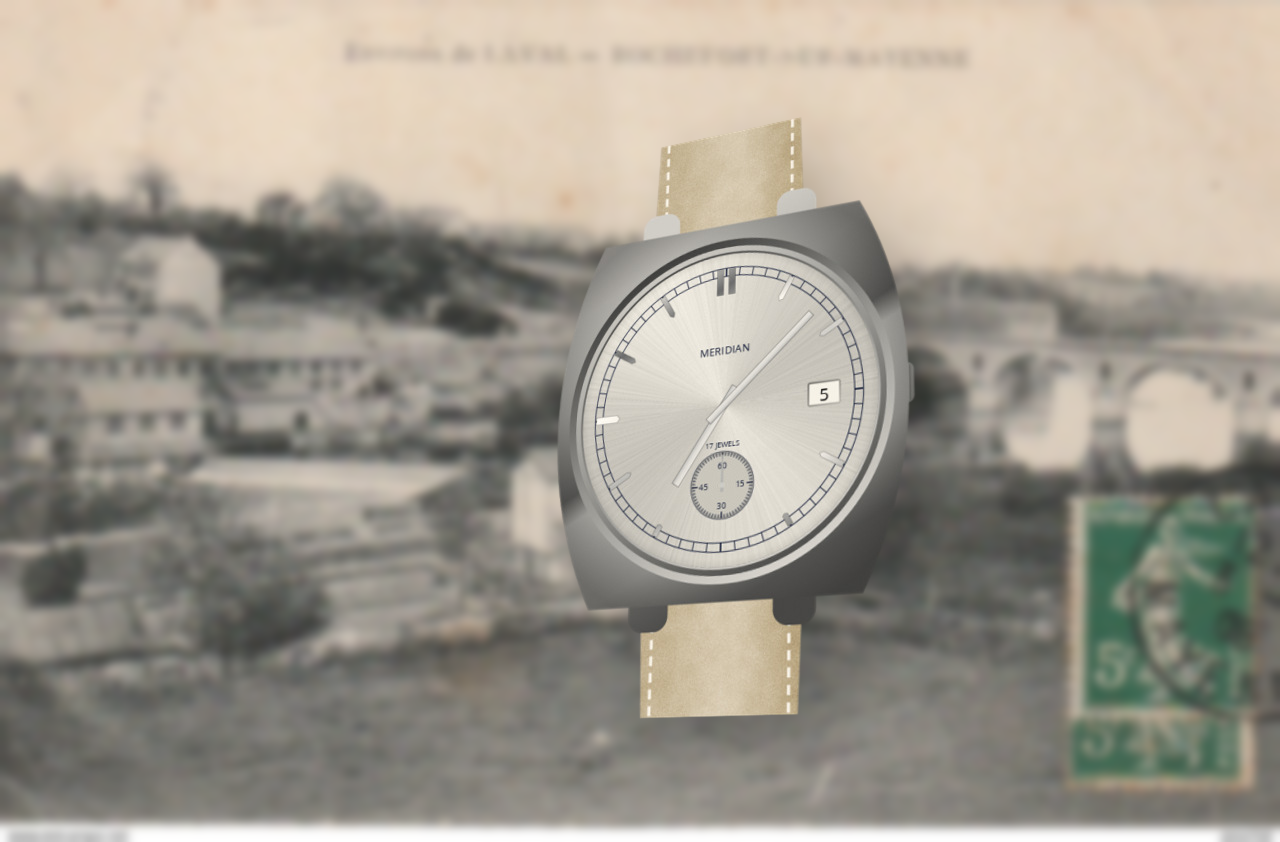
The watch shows 7.08
